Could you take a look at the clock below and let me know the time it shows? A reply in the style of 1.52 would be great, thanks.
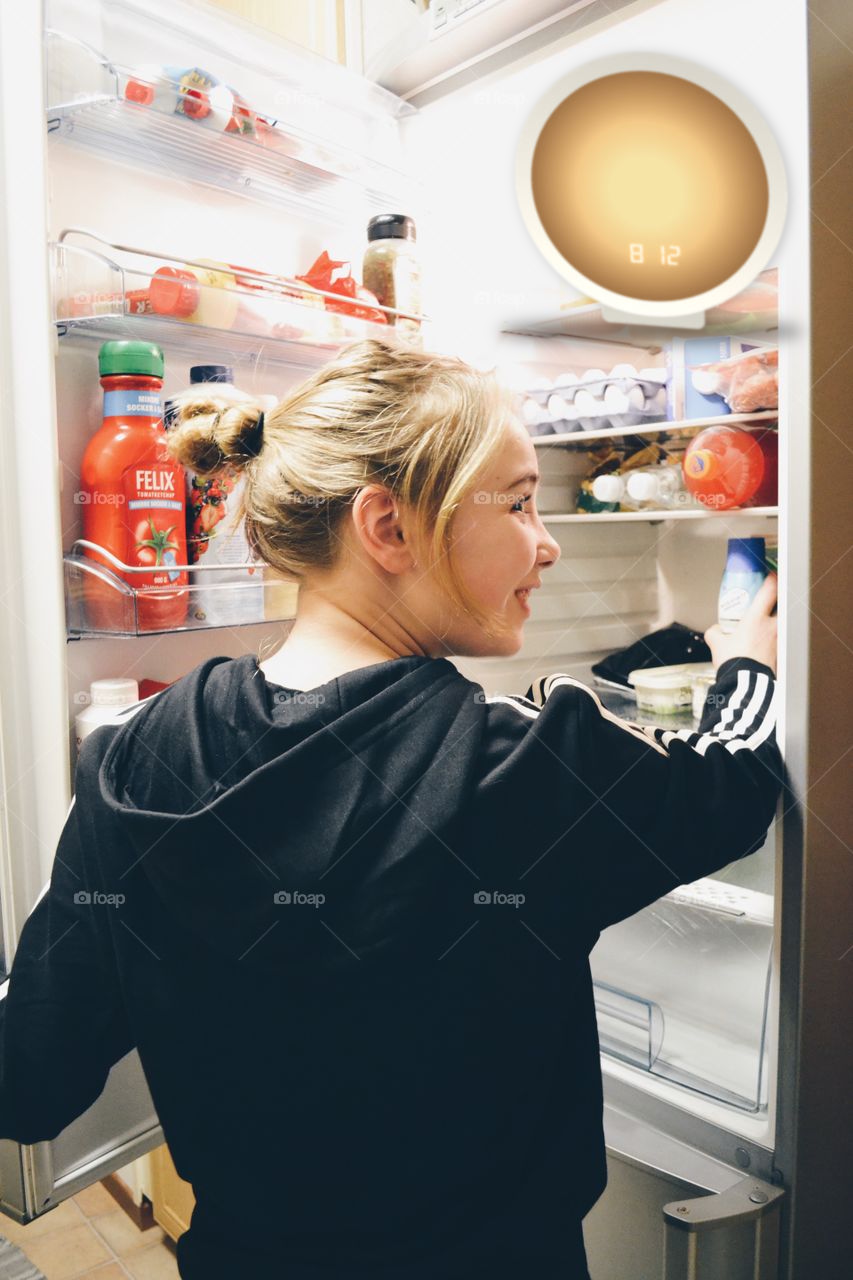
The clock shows 8.12
